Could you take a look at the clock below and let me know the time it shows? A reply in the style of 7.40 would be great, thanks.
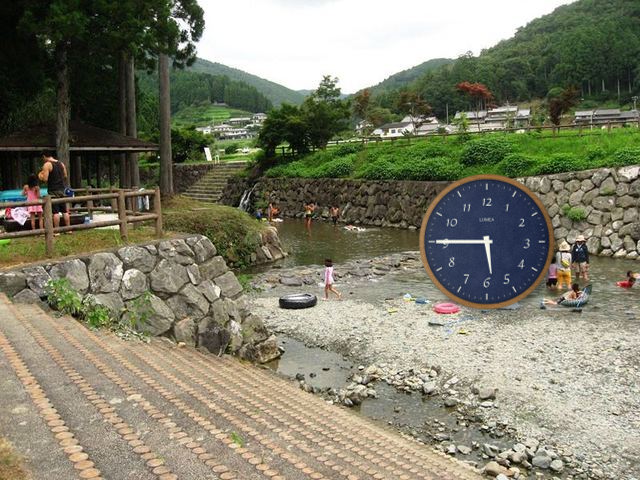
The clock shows 5.45
